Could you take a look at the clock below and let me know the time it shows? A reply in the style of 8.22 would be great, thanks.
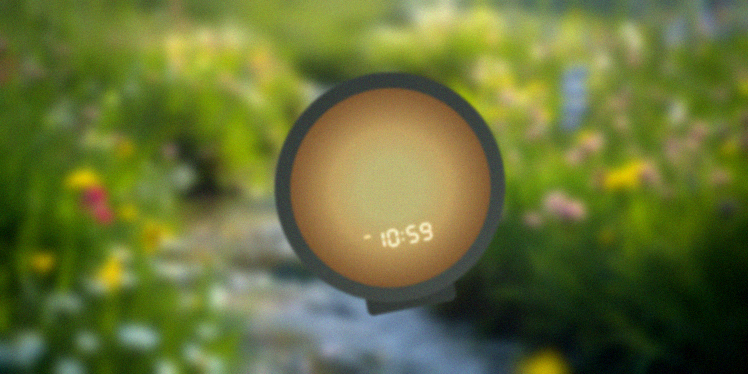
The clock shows 10.59
